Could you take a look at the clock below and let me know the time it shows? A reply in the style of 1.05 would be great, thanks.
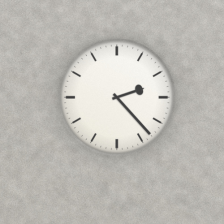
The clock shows 2.23
